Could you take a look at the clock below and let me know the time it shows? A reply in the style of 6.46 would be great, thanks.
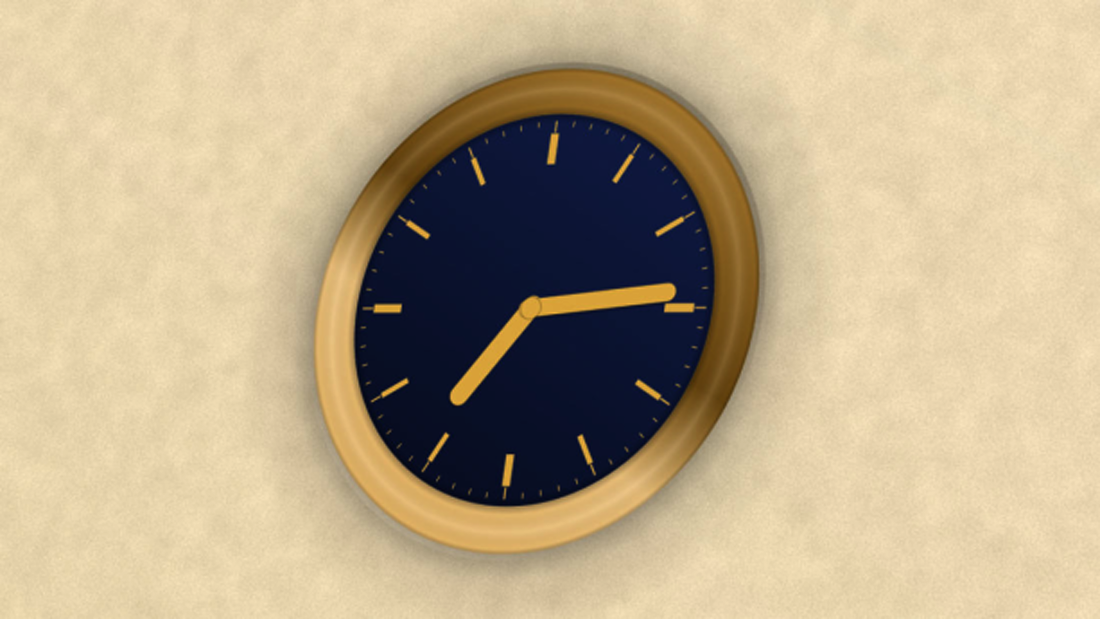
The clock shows 7.14
